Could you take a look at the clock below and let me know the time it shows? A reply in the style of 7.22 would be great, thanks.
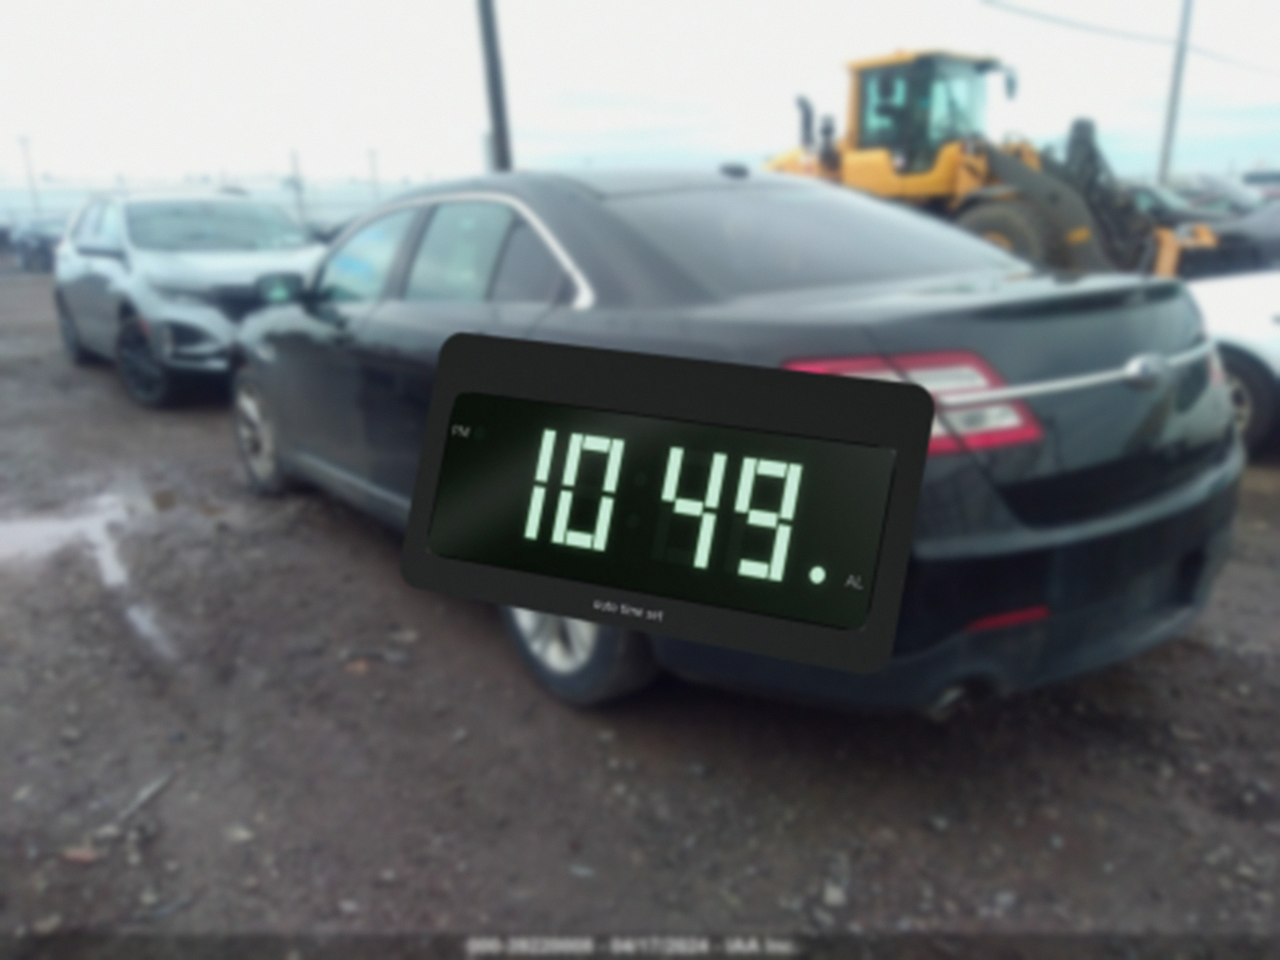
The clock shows 10.49
